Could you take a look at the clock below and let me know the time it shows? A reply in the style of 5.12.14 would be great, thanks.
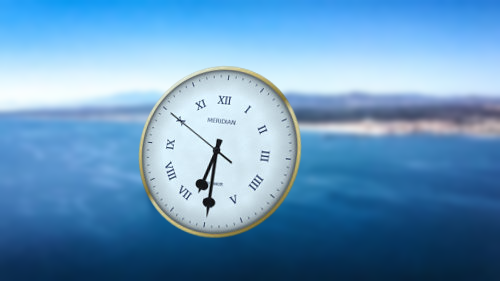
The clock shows 6.29.50
